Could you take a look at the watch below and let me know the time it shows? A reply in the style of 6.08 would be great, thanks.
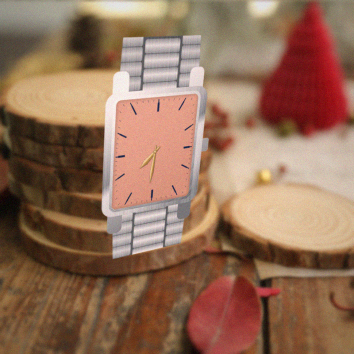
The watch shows 7.31
